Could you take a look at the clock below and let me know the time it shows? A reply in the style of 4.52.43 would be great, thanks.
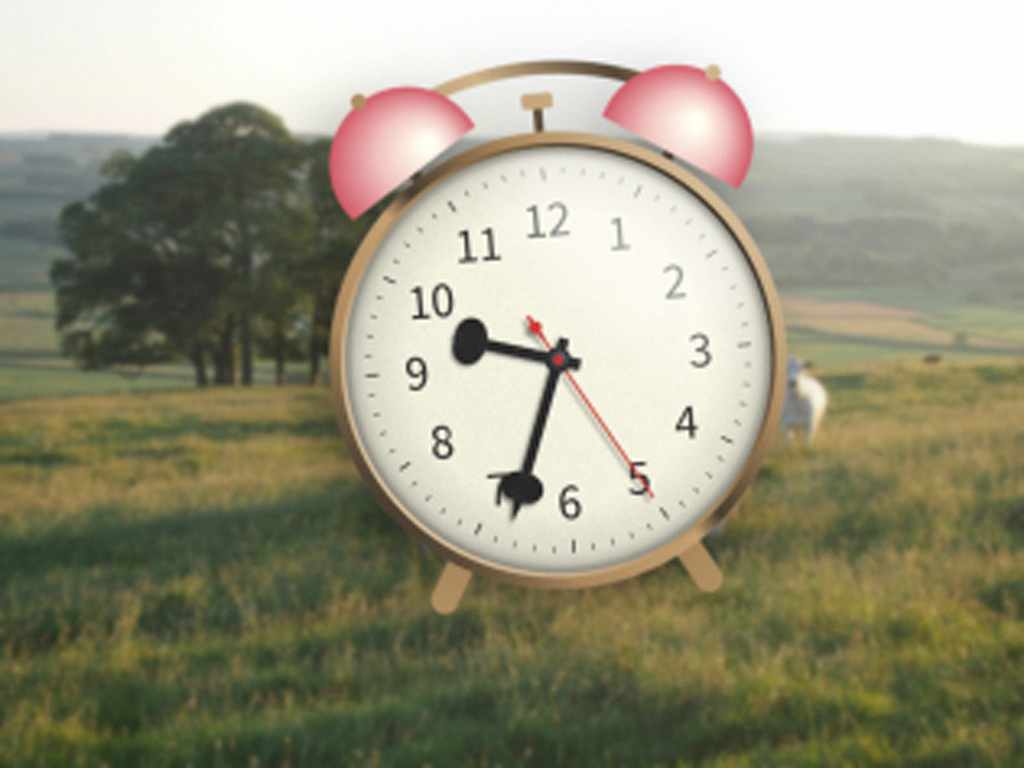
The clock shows 9.33.25
